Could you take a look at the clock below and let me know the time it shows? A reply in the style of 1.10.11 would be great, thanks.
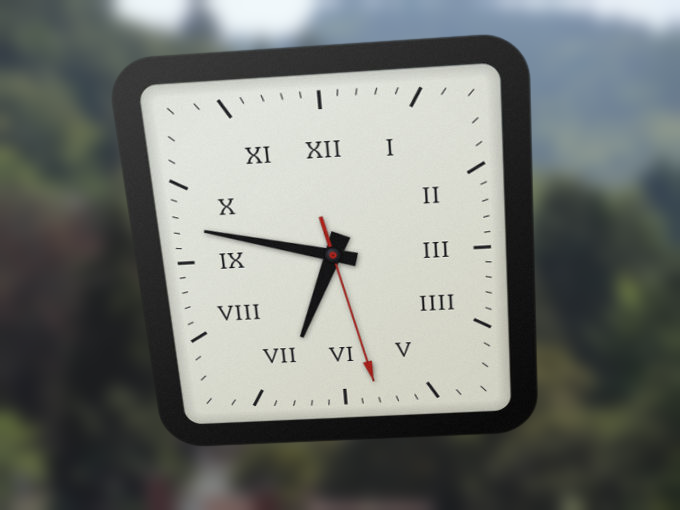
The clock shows 6.47.28
